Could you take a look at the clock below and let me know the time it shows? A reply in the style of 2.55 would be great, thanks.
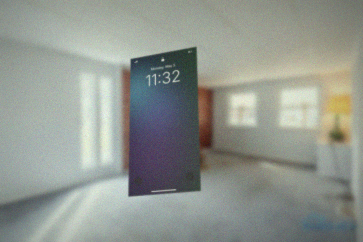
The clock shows 11.32
